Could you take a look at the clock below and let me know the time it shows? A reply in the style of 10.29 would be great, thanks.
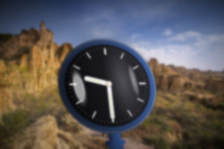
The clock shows 9.30
